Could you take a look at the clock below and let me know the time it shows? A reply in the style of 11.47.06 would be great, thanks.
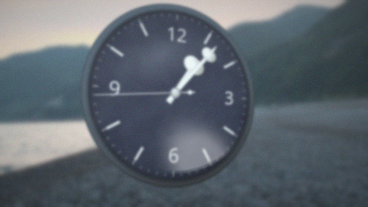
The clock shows 1.06.44
